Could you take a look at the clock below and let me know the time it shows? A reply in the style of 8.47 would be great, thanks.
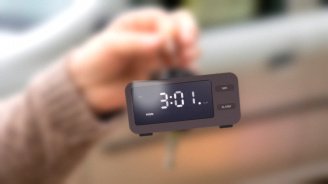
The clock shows 3.01
